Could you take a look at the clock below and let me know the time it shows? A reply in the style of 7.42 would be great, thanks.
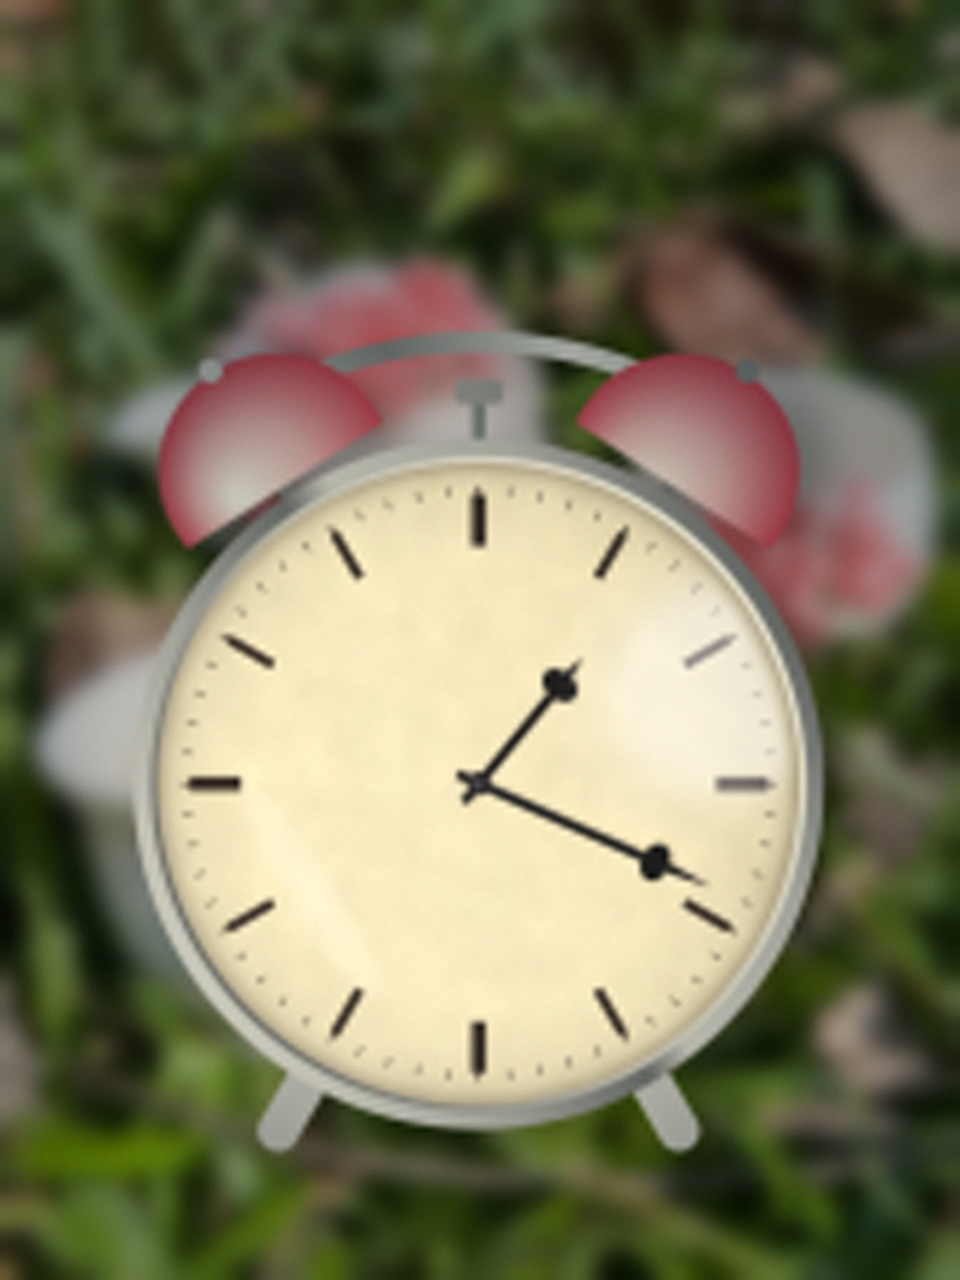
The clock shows 1.19
